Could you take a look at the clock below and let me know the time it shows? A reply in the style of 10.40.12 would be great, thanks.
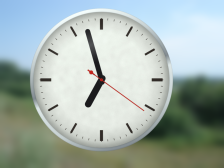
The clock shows 6.57.21
